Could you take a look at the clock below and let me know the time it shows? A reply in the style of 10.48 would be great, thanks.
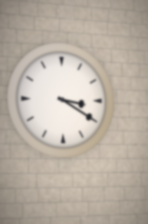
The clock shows 3.20
